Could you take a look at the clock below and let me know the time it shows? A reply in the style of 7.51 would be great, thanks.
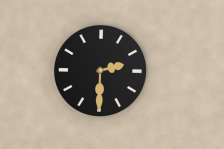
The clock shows 2.30
